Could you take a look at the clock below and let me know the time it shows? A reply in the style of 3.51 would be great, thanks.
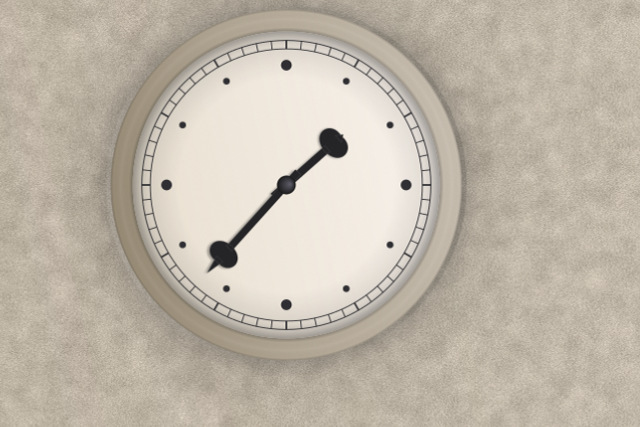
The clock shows 1.37
